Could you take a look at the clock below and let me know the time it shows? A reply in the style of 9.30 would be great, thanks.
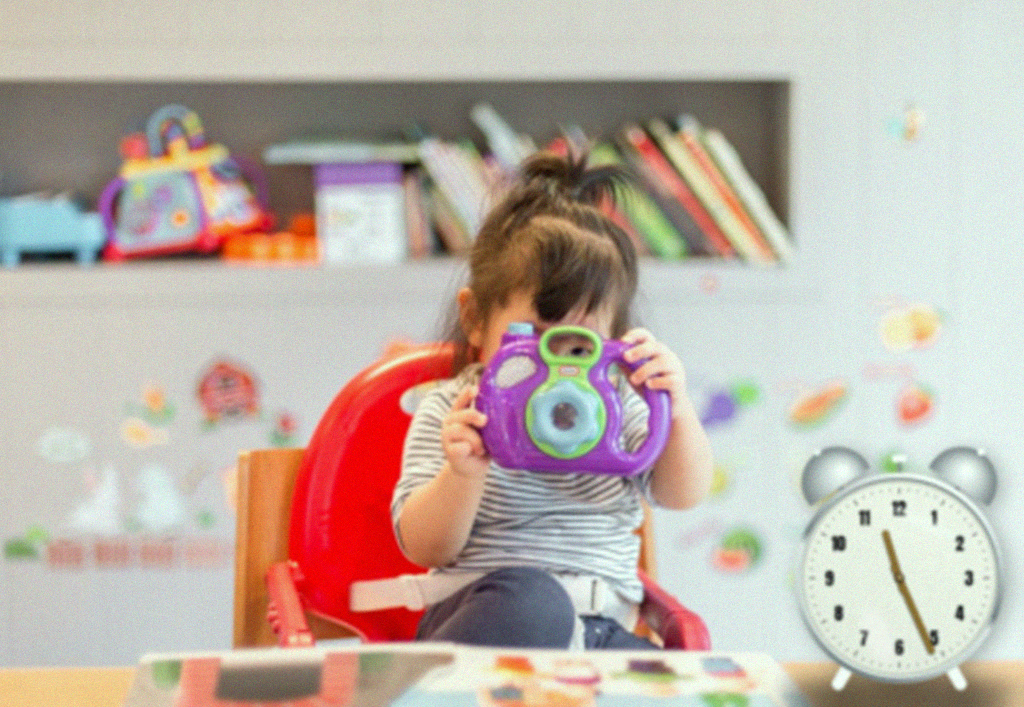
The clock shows 11.26
